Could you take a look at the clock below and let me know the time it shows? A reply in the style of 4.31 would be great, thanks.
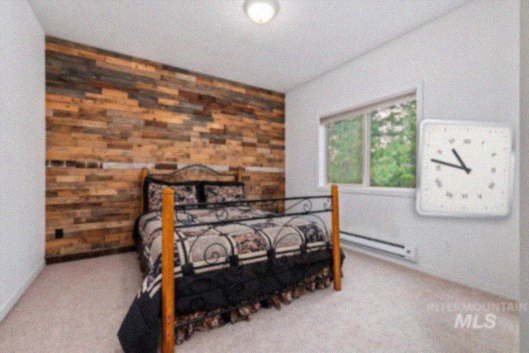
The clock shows 10.47
